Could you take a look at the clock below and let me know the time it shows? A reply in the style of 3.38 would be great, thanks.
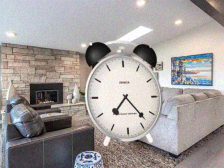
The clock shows 7.23
